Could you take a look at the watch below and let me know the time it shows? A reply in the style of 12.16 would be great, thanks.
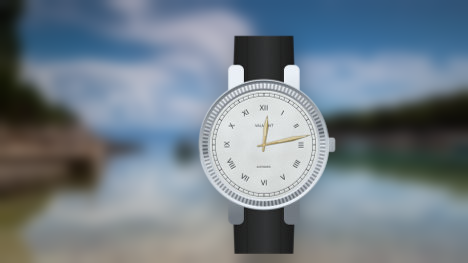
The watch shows 12.13
